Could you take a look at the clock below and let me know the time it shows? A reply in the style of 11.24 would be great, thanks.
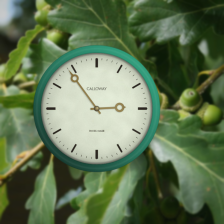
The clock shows 2.54
